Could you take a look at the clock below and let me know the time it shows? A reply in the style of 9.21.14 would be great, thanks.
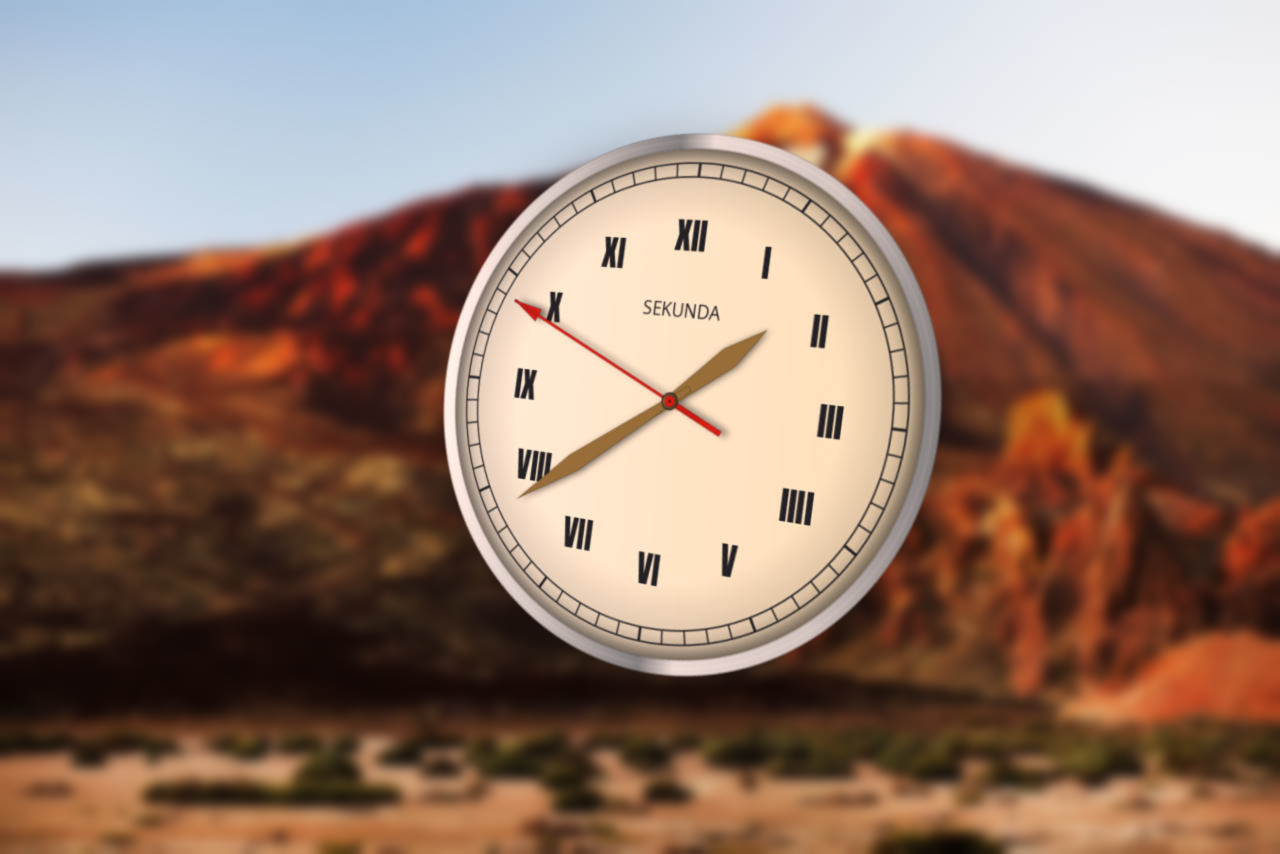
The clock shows 1.38.49
